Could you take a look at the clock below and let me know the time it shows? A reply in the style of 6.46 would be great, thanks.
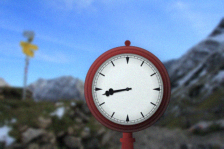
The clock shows 8.43
